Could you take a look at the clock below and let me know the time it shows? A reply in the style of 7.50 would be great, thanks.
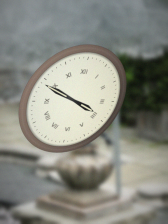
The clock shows 3.49
